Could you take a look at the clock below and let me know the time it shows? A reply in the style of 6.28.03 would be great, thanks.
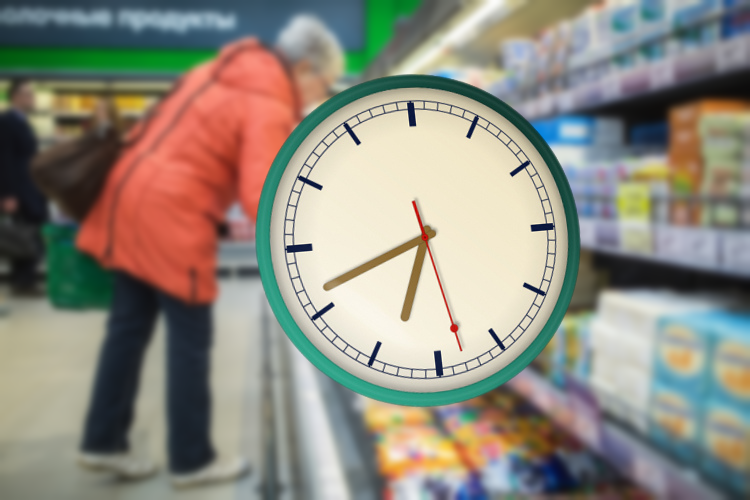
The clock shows 6.41.28
